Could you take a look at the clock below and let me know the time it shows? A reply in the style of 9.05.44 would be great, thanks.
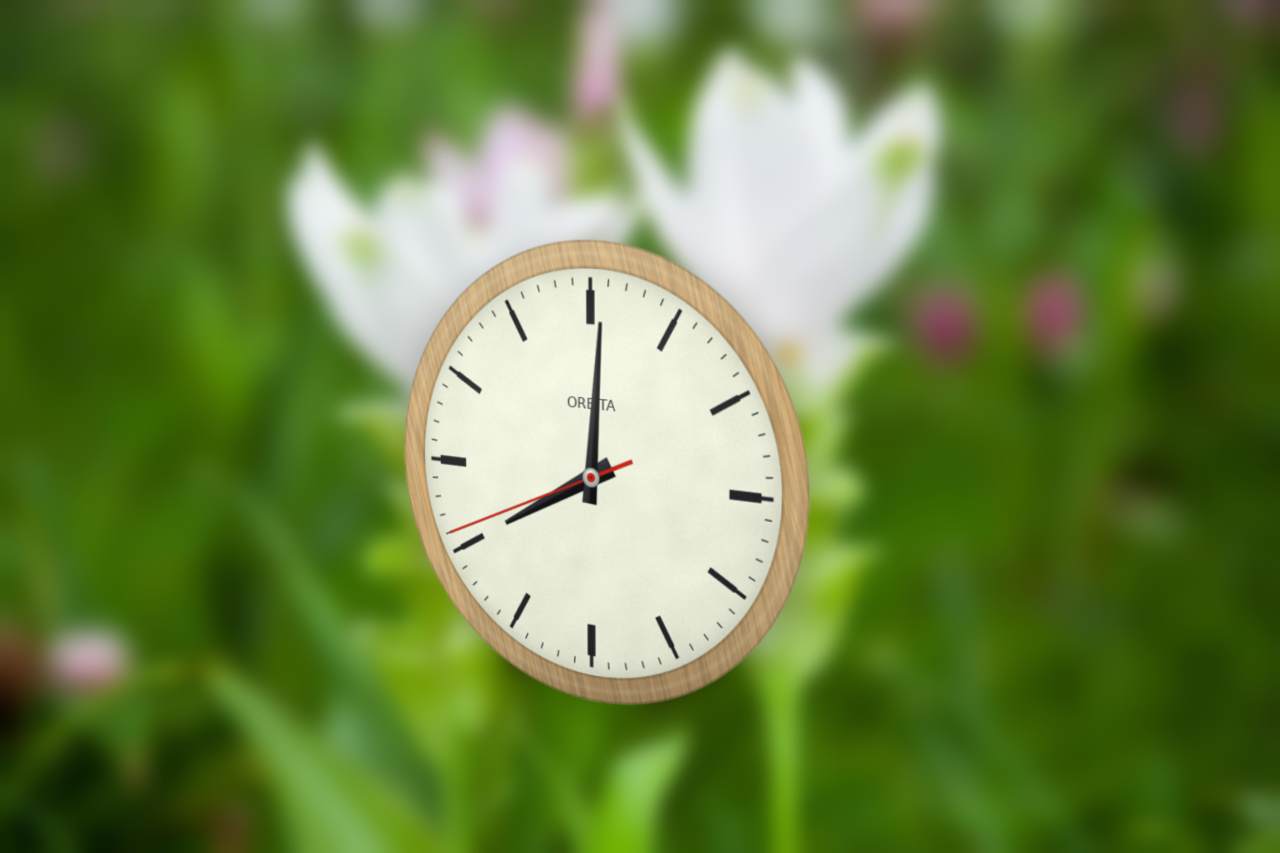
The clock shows 8.00.41
